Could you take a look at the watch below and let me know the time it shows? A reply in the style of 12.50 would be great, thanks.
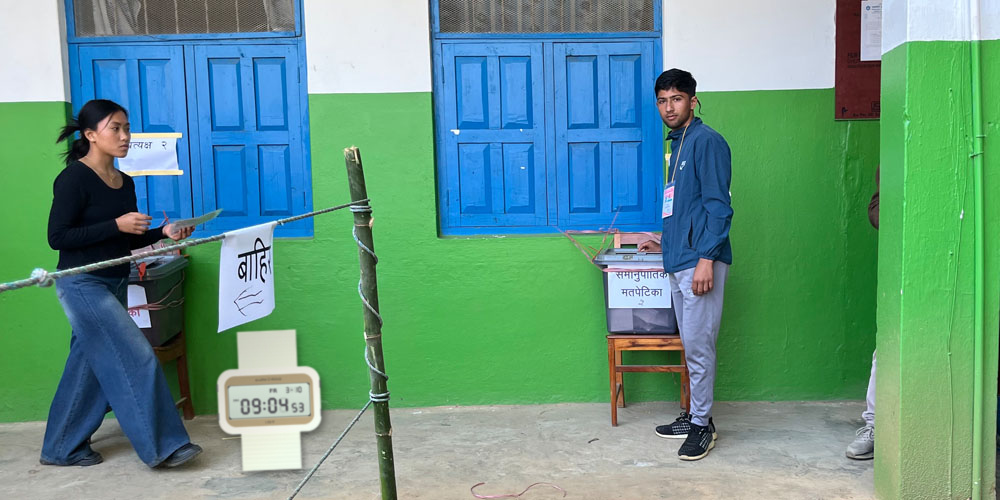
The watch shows 9.04
